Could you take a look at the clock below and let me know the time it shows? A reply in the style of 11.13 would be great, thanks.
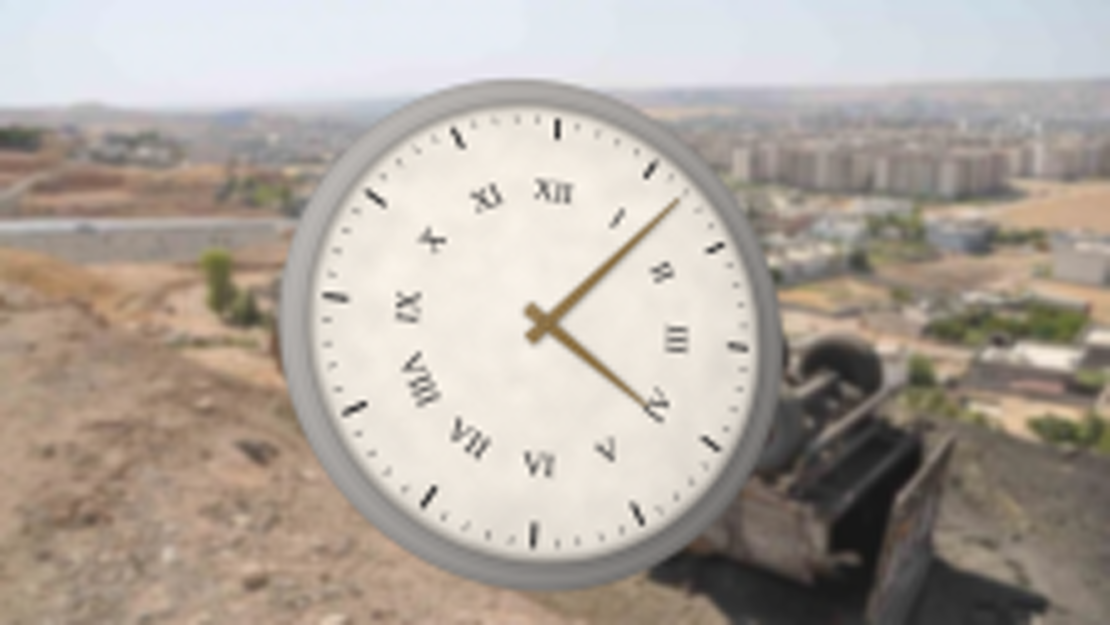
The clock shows 4.07
